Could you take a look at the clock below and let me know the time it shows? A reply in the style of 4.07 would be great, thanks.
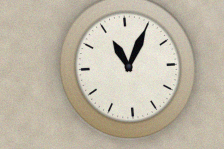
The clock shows 11.05
